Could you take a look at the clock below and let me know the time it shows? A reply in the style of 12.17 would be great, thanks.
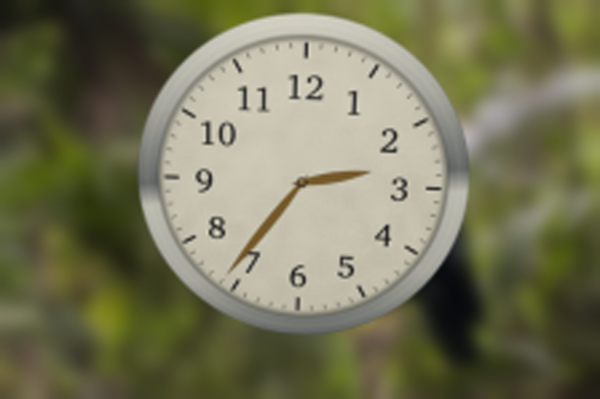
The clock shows 2.36
